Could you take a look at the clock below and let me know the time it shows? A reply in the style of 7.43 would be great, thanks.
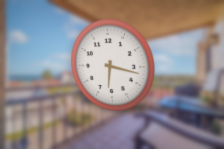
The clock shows 6.17
